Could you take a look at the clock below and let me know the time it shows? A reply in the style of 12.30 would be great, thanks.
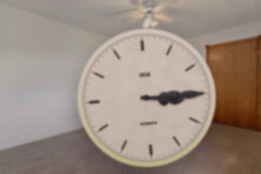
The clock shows 3.15
